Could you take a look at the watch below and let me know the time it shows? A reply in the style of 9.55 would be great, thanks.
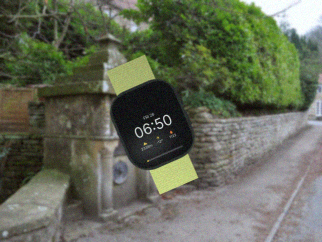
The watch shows 6.50
